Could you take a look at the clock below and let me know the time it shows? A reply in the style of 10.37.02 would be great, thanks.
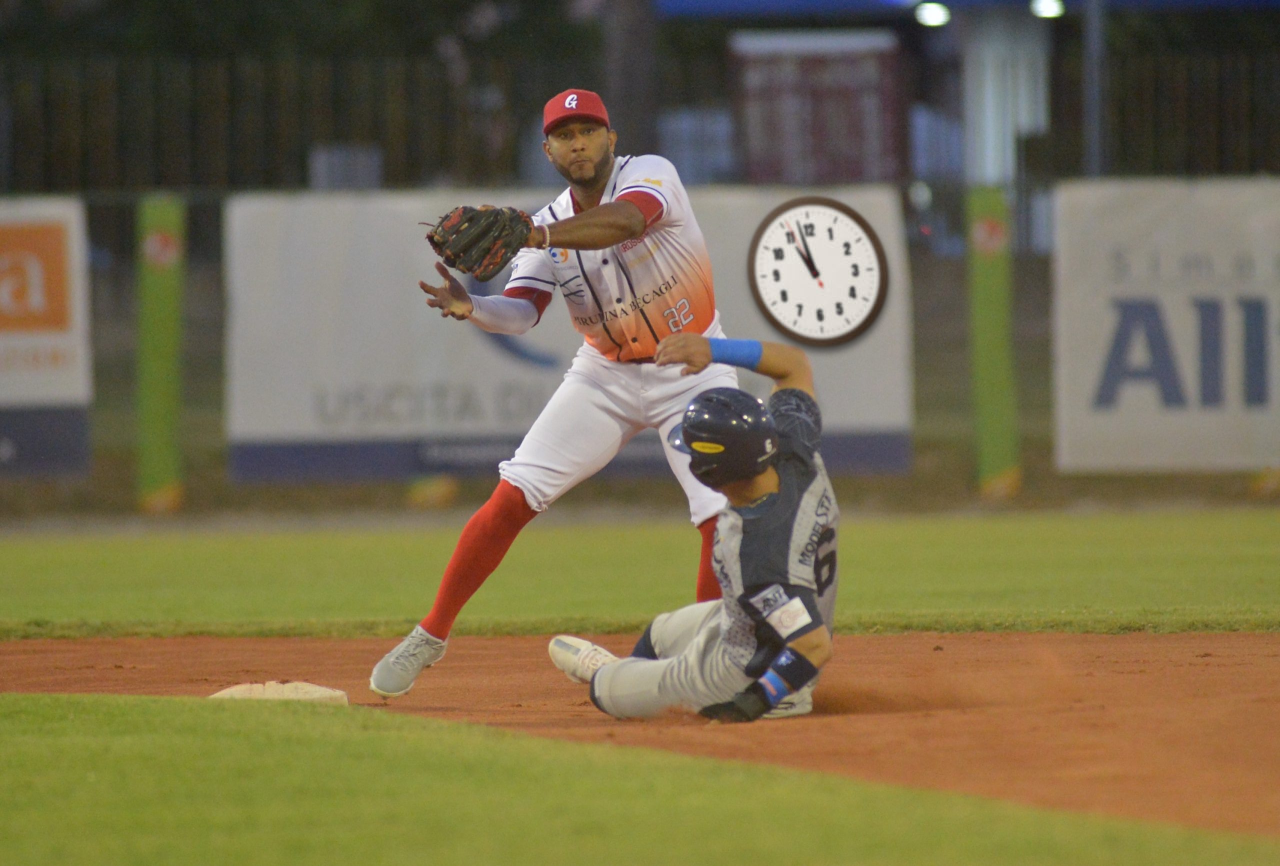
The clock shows 10.57.56
